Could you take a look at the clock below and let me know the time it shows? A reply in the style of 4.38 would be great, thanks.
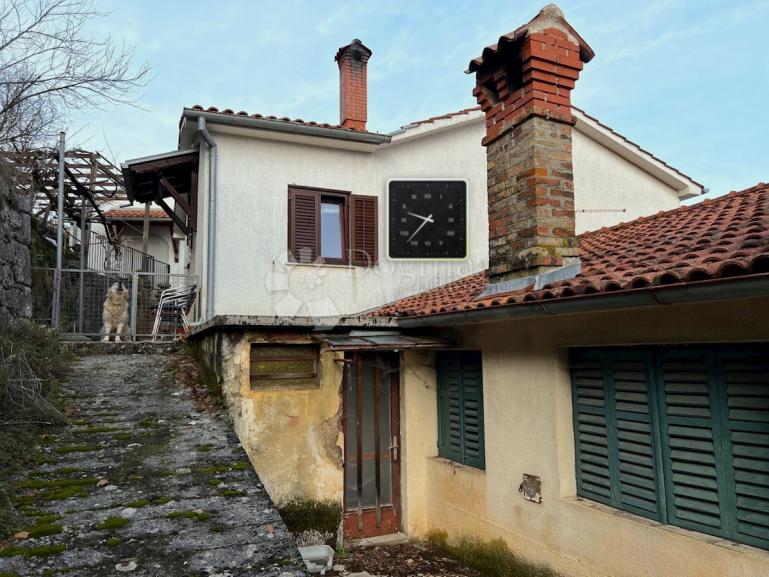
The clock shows 9.37
